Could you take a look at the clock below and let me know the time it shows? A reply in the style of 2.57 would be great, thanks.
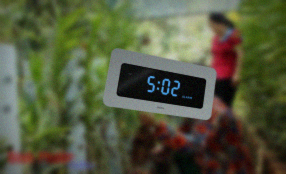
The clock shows 5.02
